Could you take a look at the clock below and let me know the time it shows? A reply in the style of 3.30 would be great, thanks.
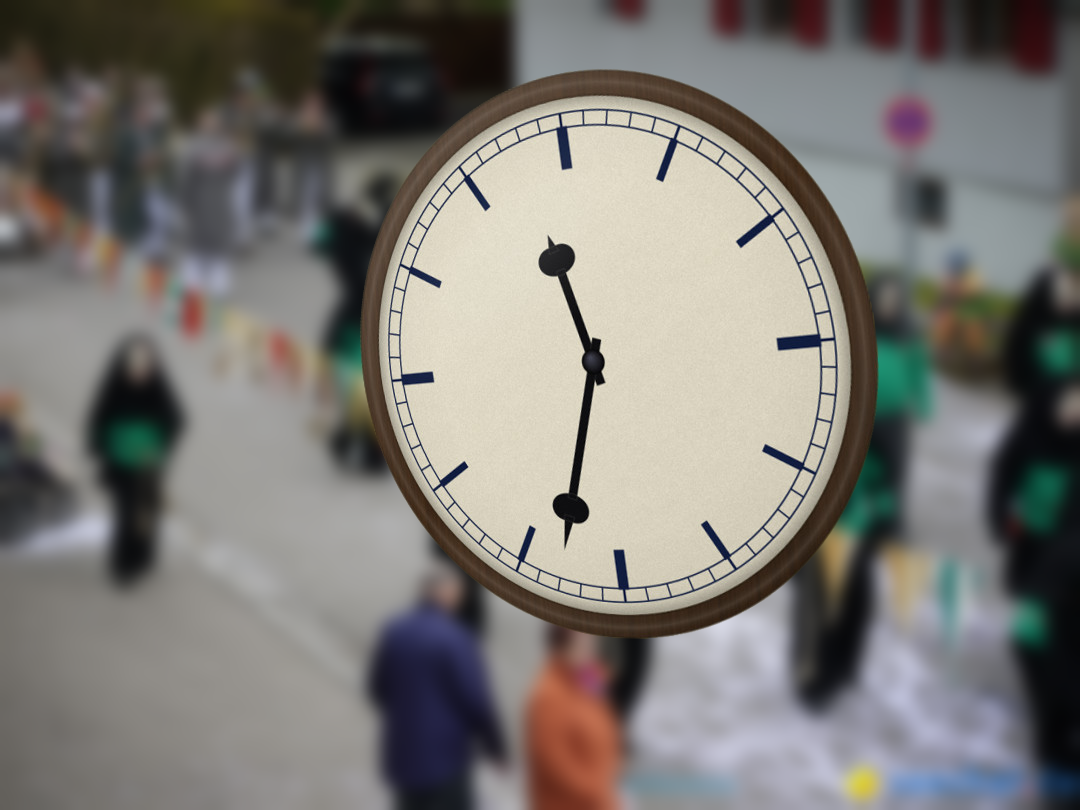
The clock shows 11.33
